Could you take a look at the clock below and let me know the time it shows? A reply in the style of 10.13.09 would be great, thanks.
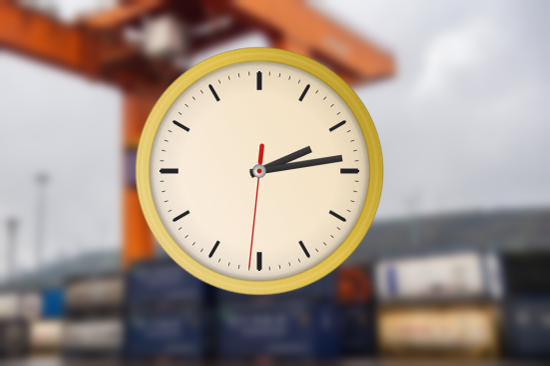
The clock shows 2.13.31
